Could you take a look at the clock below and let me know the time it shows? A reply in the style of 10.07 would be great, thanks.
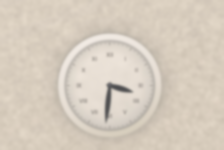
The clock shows 3.31
